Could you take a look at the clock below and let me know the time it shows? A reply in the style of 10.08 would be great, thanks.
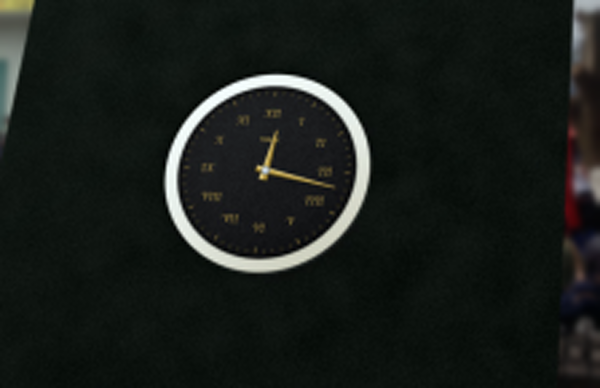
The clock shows 12.17
